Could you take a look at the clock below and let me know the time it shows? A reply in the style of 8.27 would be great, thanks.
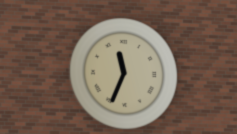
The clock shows 11.34
